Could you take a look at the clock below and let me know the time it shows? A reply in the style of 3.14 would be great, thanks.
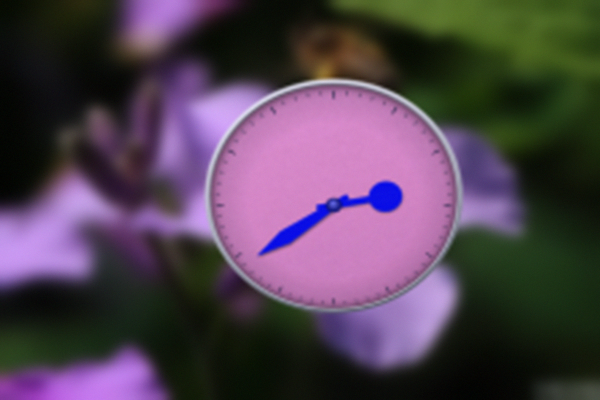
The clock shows 2.39
